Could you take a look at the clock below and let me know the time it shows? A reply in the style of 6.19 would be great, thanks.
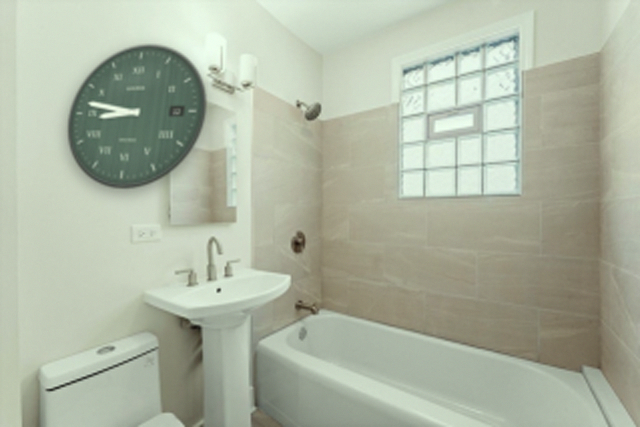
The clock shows 8.47
